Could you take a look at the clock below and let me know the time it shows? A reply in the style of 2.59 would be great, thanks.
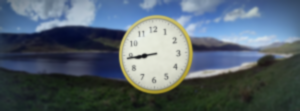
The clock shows 8.44
